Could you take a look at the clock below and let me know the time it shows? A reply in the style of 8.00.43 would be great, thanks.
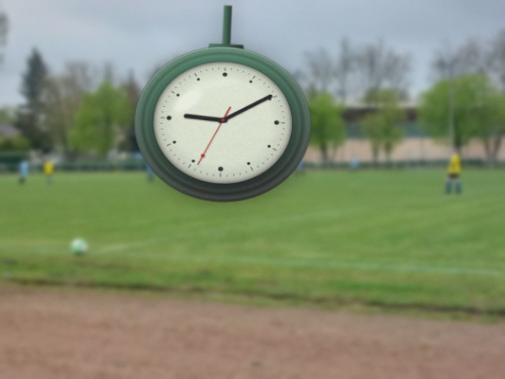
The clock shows 9.09.34
